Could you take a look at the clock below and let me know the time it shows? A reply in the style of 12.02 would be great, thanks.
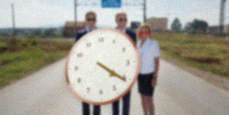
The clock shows 4.21
